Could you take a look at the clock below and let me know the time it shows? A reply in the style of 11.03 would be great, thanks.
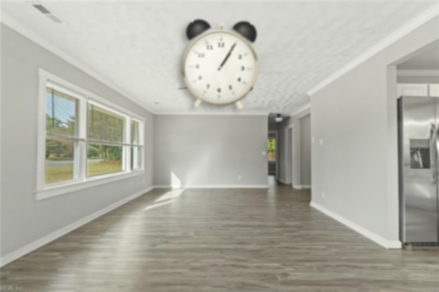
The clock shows 1.05
